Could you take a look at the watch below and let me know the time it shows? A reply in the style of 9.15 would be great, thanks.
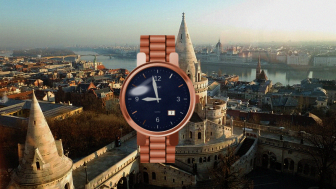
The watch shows 8.58
